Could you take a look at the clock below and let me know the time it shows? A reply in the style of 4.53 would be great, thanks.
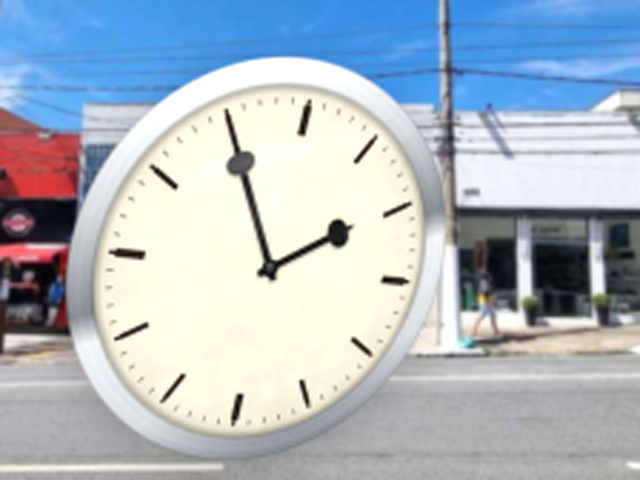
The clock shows 1.55
